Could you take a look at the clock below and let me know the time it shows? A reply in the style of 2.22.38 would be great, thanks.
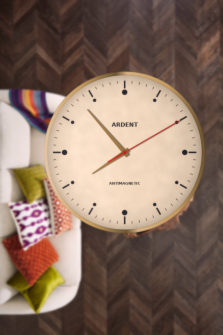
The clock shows 7.53.10
